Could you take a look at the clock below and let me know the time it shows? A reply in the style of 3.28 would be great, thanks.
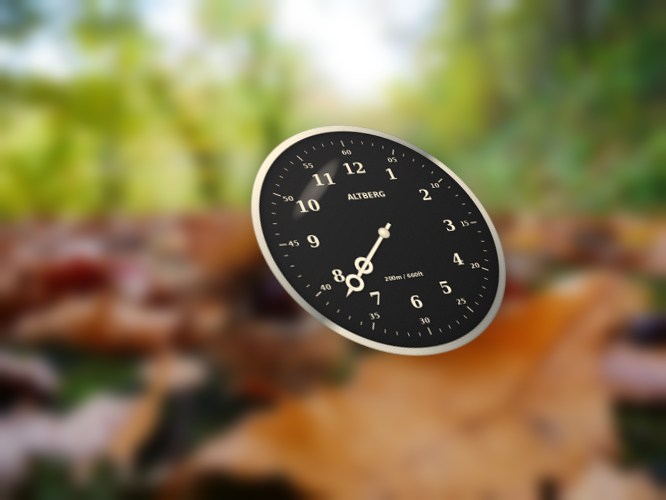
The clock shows 7.38
